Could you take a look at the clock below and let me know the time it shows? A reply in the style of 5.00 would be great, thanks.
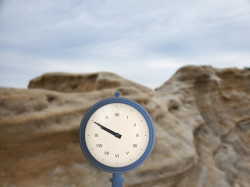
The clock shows 9.50
